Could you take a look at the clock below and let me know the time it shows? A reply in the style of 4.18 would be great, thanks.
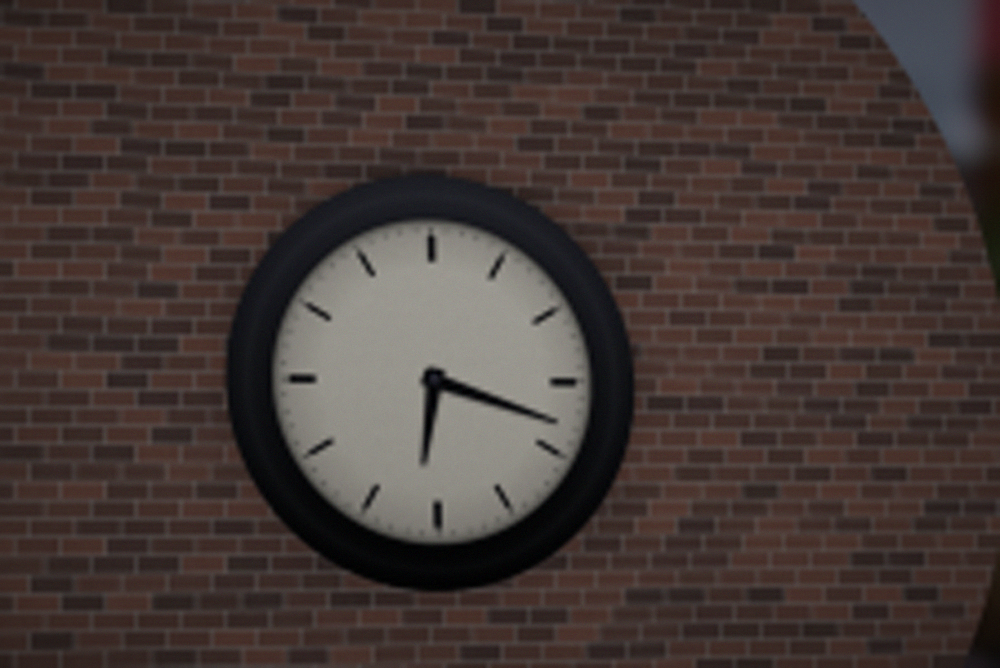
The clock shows 6.18
